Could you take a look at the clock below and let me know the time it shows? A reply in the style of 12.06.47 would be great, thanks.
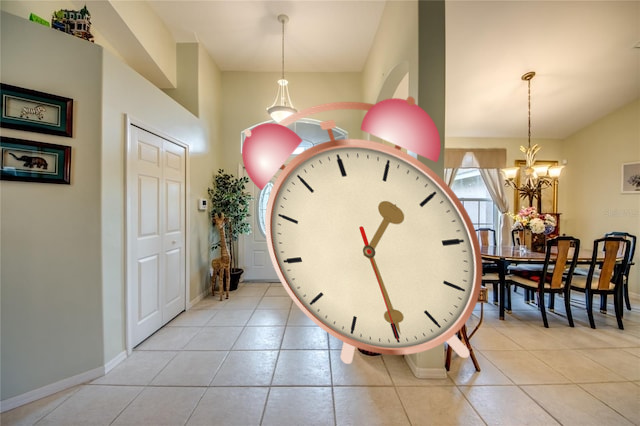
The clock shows 1.29.30
